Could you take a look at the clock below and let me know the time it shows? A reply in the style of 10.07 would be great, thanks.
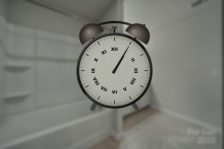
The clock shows 1.05
